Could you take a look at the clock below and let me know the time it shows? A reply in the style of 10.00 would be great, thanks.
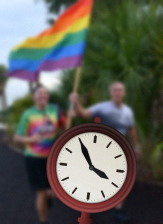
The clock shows 3.55
